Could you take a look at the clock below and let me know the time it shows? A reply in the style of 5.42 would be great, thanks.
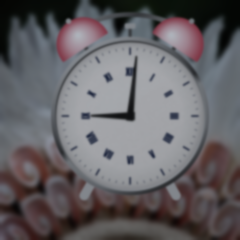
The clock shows 9.01
